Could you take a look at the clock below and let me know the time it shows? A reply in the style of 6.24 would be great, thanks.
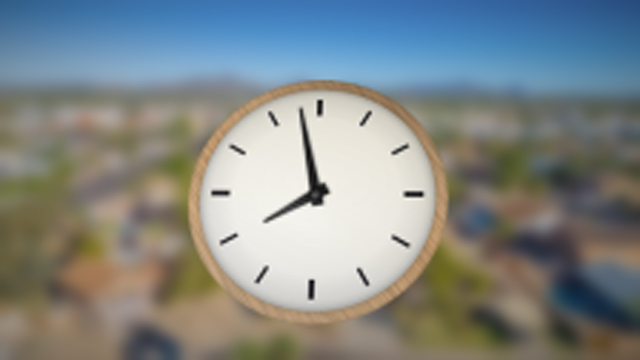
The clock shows 7.58
